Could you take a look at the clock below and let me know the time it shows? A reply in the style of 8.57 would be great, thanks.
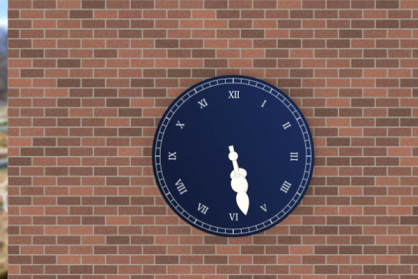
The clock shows 5.28
